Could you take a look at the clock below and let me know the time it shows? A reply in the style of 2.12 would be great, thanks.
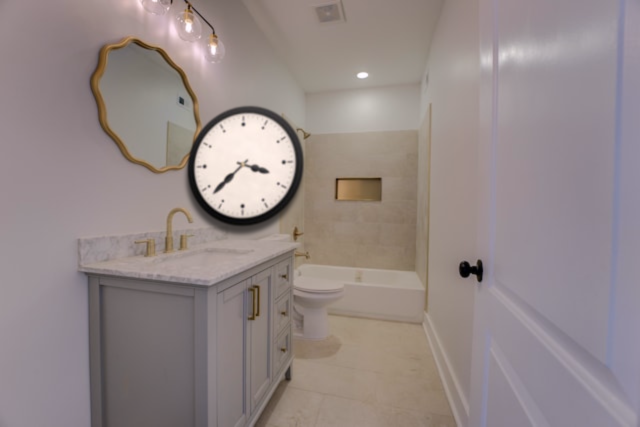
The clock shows 3.38
